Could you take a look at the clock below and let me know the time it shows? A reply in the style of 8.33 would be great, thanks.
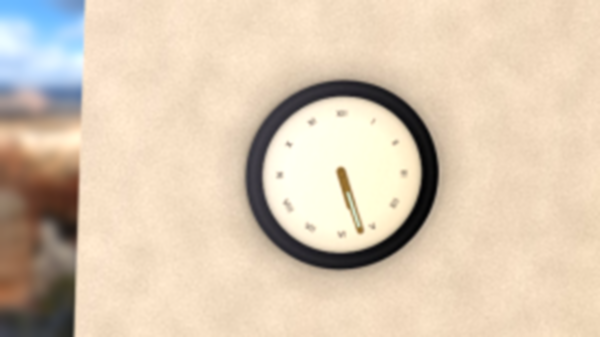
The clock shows 5.27
